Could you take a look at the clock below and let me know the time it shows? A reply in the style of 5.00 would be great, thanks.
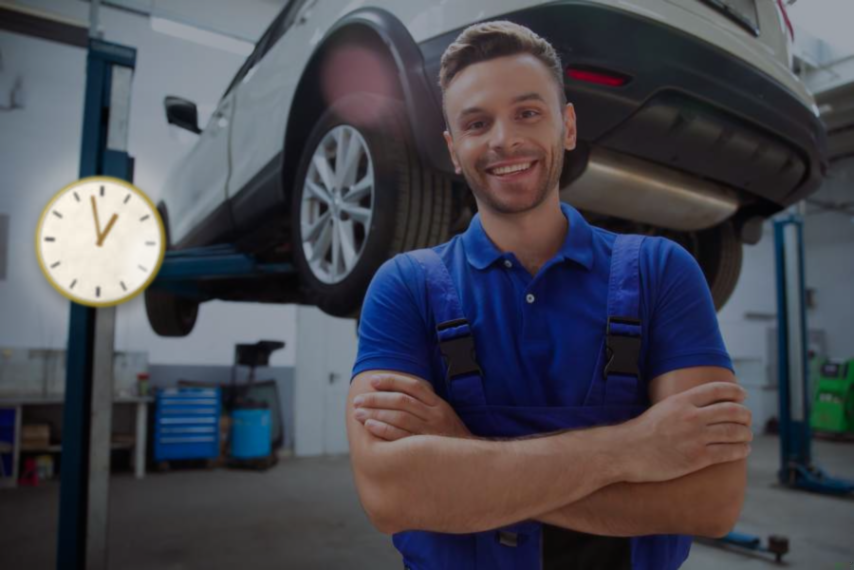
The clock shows 12.58
